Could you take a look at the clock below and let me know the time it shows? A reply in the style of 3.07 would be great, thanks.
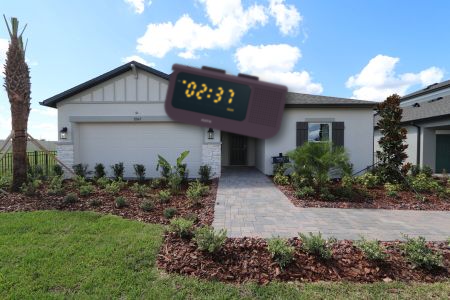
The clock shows 2.37
